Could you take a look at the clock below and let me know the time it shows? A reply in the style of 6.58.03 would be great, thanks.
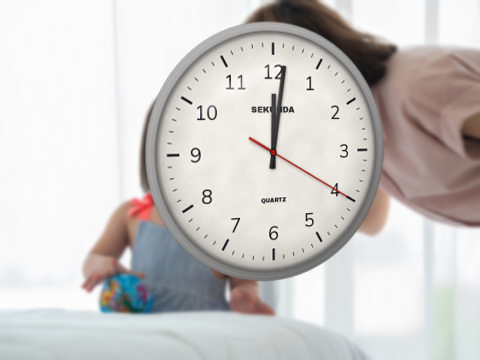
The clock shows 12.01.20
